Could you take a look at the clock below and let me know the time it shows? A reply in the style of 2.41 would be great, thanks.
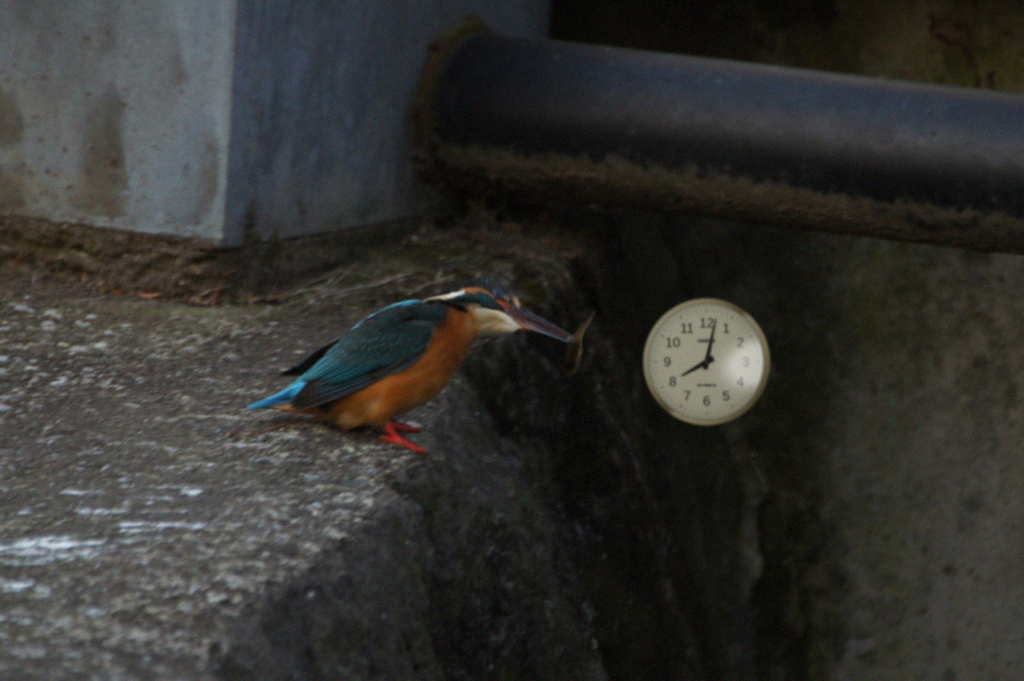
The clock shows 8.02
